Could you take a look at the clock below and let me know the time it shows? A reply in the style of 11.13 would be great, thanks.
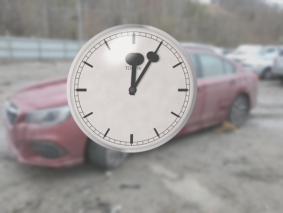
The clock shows 12.05
